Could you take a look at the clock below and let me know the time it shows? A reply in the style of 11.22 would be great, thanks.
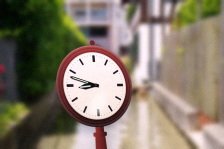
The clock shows 8.48
